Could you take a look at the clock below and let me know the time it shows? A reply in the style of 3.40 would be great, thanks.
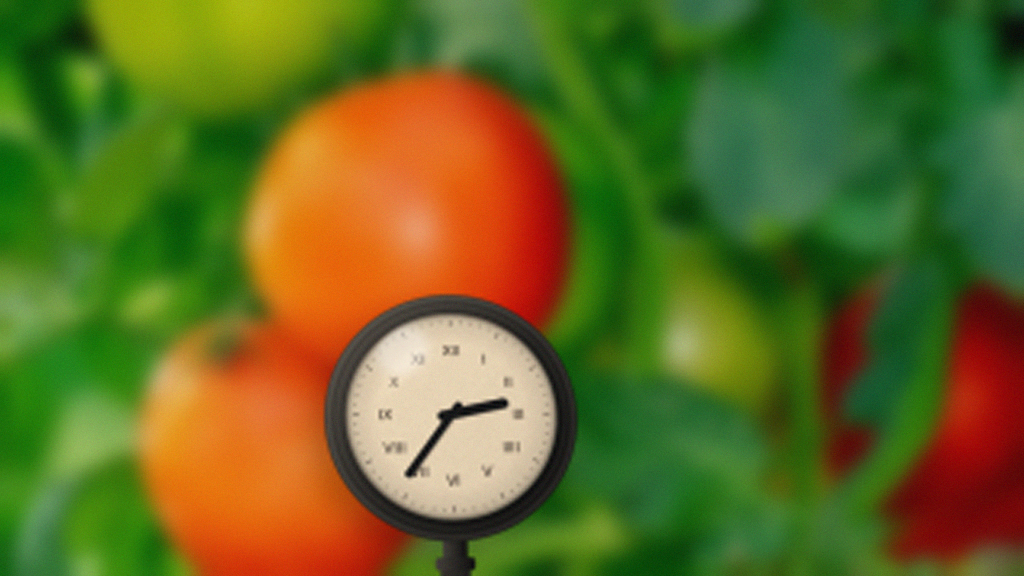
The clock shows 2.36
